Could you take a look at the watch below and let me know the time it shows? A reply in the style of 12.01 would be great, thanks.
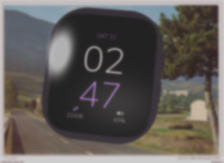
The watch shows 2.47
